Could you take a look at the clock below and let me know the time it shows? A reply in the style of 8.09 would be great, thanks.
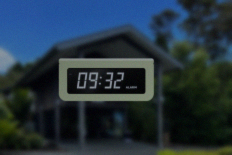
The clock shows 9.32
